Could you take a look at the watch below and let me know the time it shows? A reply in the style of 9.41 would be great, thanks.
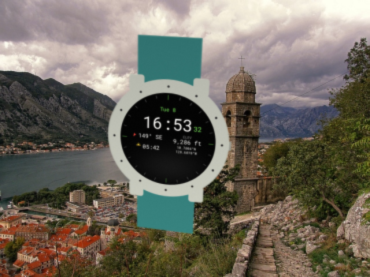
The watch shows 16.53
